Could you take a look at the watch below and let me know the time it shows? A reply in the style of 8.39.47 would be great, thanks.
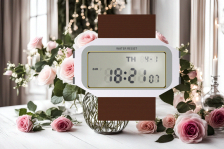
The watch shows 18.21.07
